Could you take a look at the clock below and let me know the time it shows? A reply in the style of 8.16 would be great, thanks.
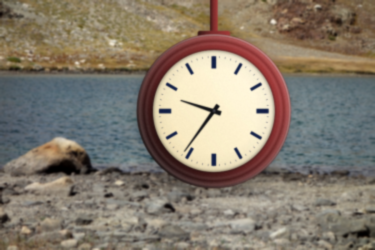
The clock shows 9.36
